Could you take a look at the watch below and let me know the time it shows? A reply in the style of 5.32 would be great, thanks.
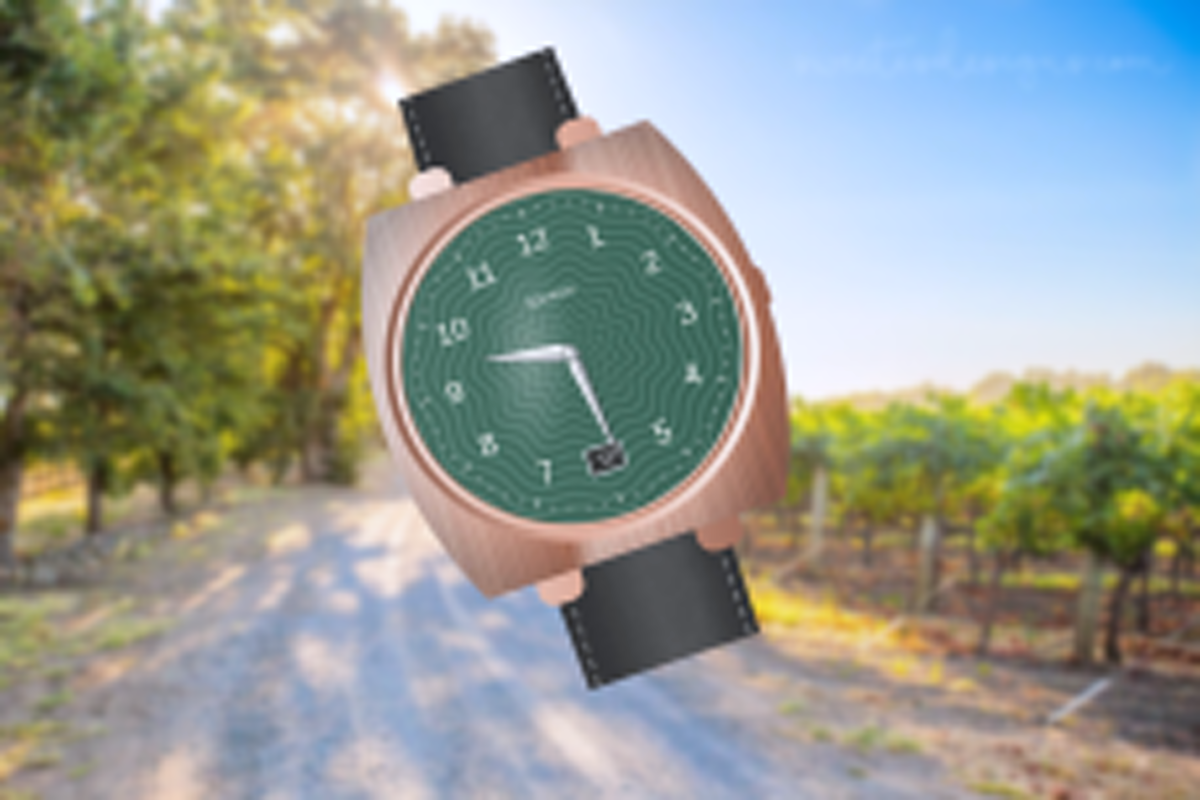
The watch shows 9.29
